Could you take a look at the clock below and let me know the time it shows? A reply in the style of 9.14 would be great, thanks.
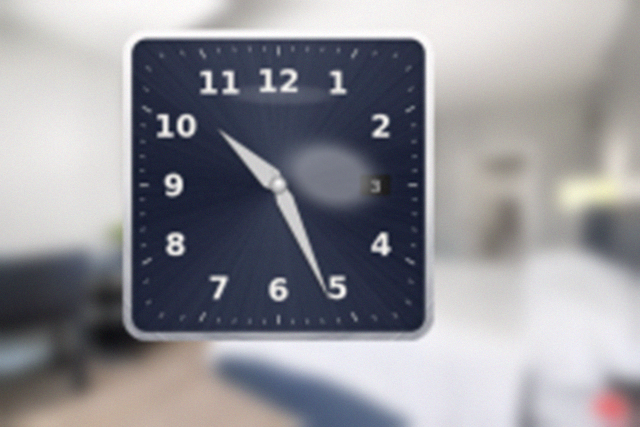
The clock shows 10.26
